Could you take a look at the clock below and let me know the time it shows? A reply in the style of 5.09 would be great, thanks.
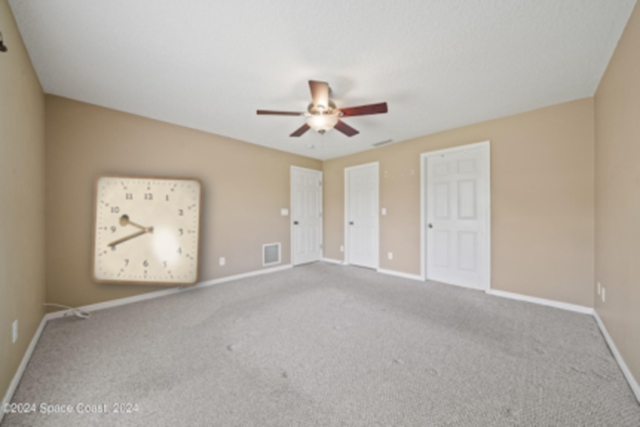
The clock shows 9.41
